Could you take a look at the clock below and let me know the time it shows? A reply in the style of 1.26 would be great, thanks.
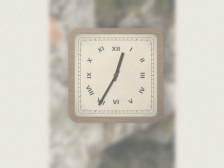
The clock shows 12.35
